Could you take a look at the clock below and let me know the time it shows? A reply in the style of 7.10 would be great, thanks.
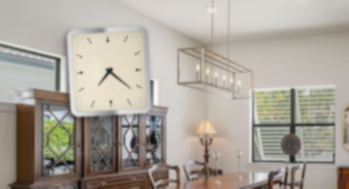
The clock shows 7.22
